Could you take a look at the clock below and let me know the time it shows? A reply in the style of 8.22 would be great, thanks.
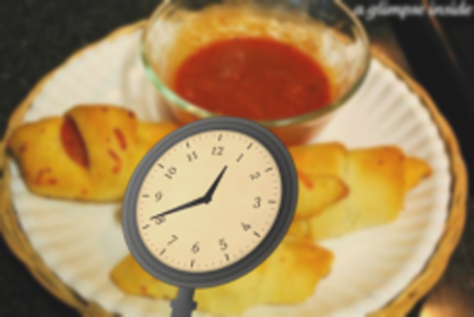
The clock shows 12.41
